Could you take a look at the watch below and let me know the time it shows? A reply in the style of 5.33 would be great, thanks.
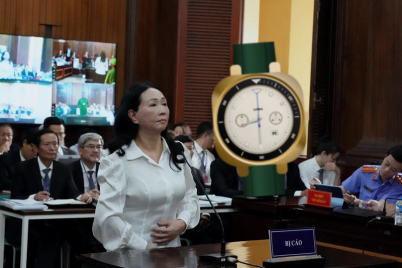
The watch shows 8.30
